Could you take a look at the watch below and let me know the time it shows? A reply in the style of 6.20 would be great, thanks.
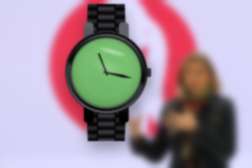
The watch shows 11.17
